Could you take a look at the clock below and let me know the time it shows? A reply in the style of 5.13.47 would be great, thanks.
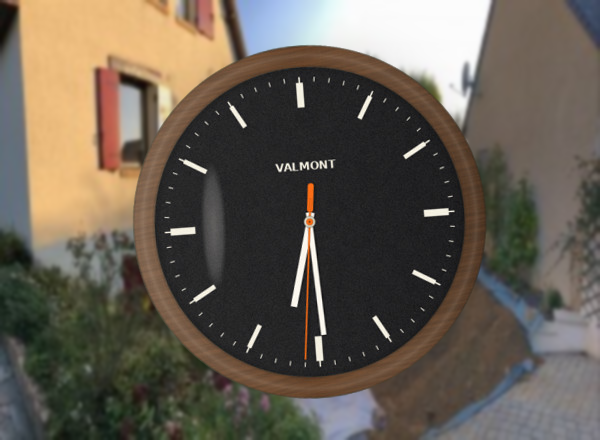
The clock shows 6.29.31
